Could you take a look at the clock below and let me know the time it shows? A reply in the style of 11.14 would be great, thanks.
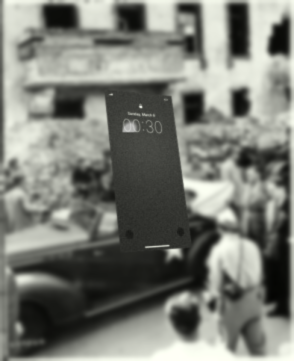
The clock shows 0.30
